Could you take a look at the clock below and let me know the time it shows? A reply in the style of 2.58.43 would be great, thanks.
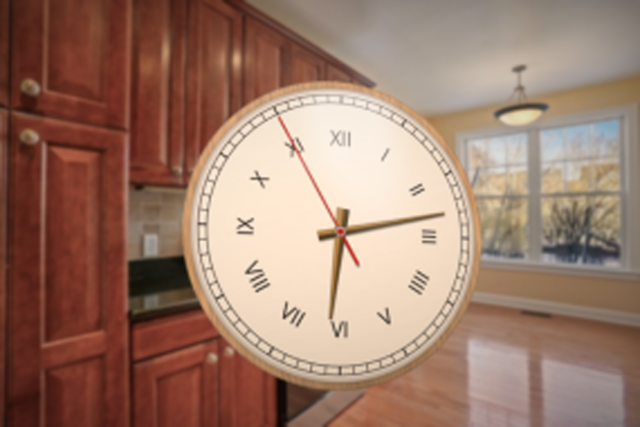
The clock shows 6.12.55
